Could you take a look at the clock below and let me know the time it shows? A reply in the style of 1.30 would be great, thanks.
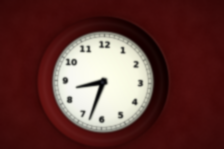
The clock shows 8.33
